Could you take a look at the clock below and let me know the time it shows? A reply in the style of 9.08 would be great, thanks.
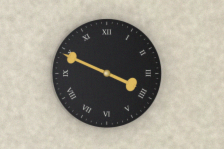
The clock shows 3.49
